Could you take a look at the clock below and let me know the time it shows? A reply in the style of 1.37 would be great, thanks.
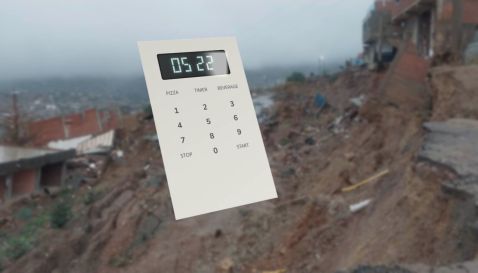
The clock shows 5.22
